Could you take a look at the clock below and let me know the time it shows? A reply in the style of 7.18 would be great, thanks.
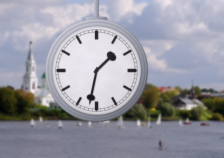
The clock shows 1.32
